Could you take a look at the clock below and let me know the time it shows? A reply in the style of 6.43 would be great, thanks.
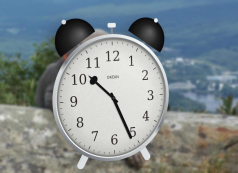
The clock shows 10.26
